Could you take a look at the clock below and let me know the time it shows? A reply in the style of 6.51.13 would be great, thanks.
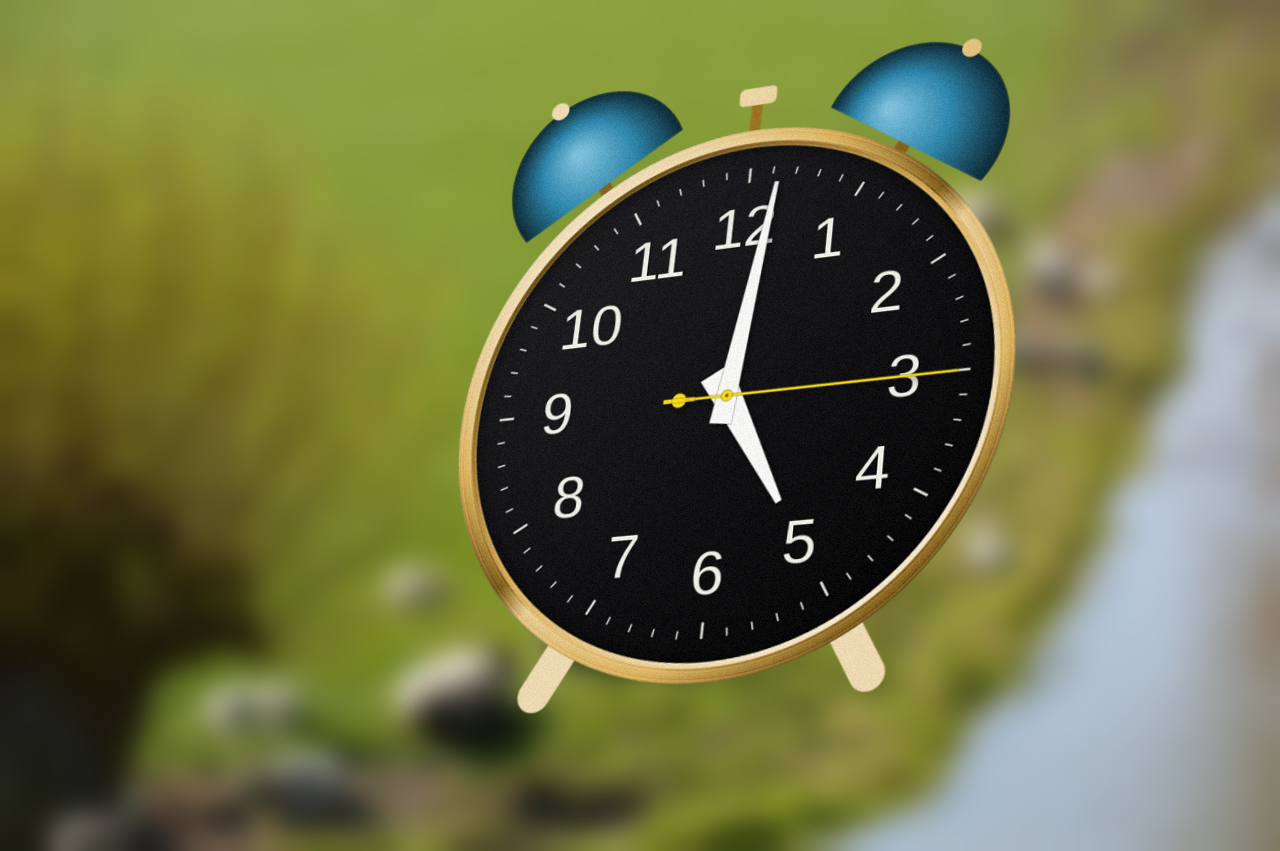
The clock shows 5.01.15
